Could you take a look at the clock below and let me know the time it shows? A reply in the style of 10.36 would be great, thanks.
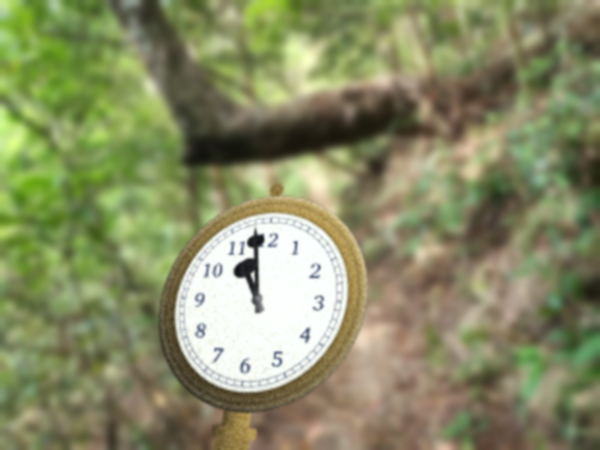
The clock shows 10.58
